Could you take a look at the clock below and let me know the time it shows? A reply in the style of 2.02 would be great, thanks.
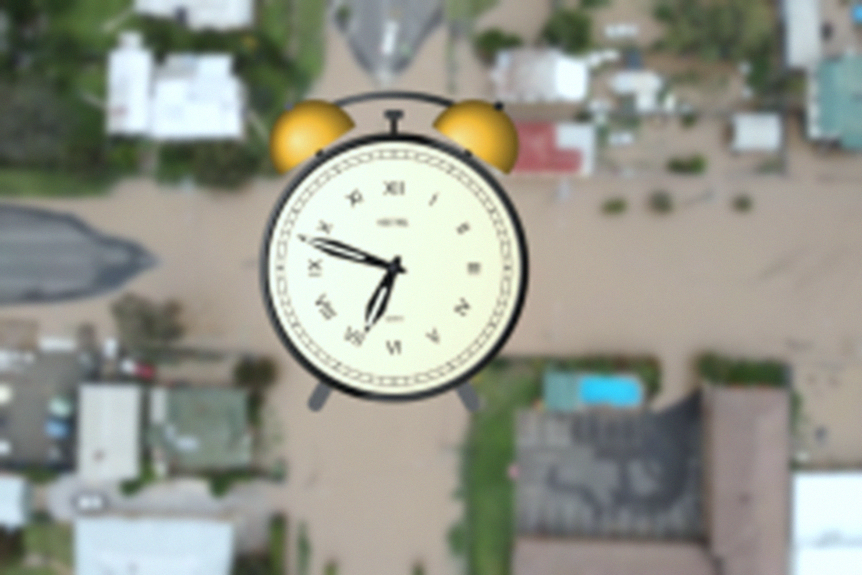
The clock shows 6.48
